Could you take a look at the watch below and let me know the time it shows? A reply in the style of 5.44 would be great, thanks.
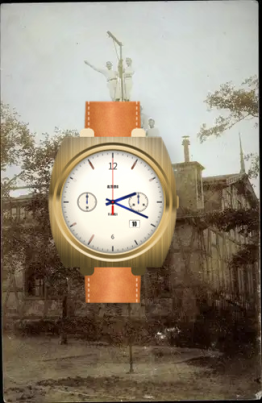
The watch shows 2.19
